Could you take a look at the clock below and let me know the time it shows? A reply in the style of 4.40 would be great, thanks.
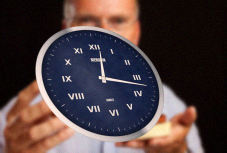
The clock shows 12.17
